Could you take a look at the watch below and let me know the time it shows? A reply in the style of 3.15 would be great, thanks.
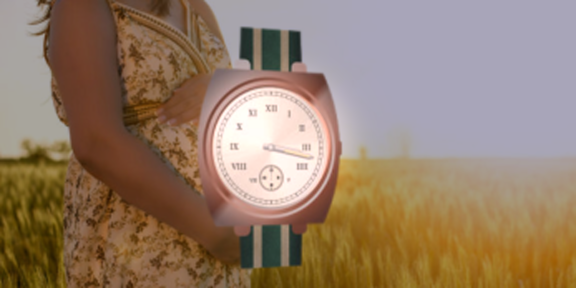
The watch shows 3.17
